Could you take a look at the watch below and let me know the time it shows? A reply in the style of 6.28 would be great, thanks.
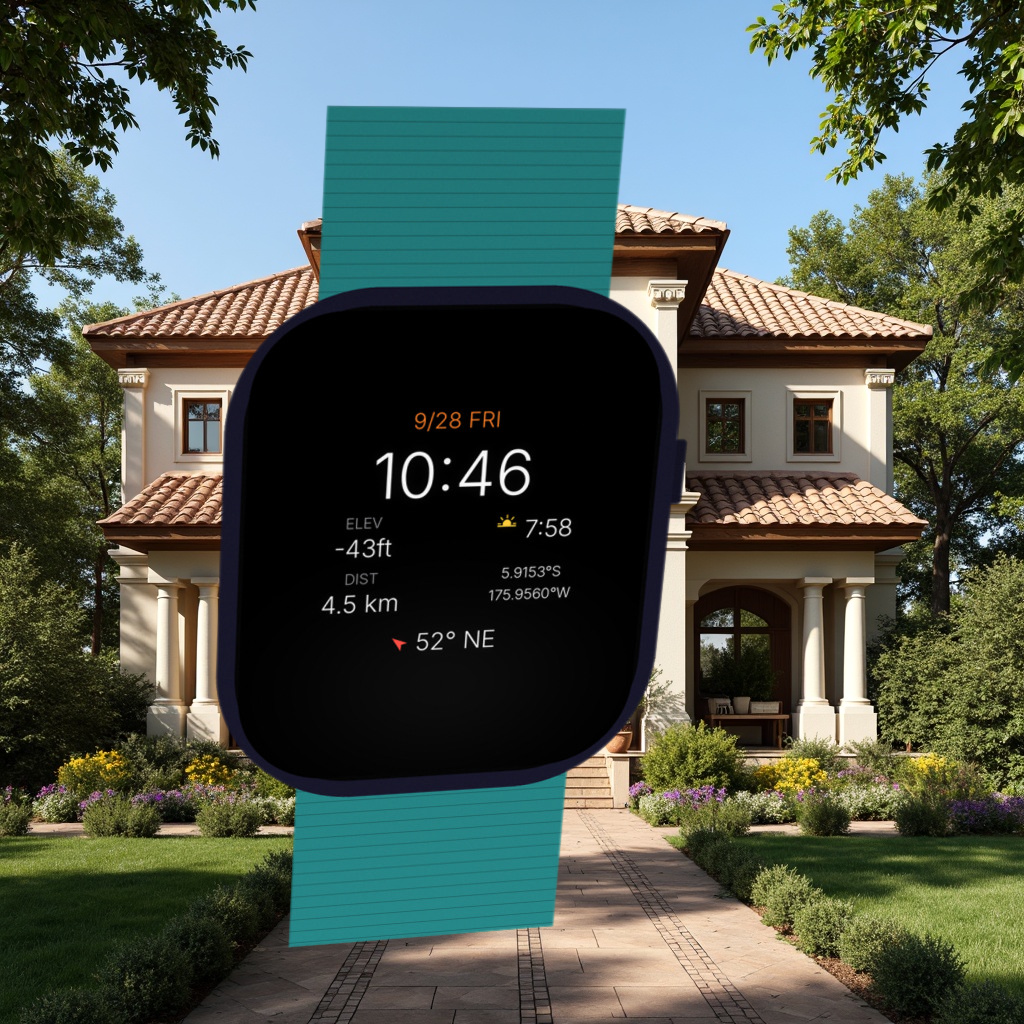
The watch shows 10.46
